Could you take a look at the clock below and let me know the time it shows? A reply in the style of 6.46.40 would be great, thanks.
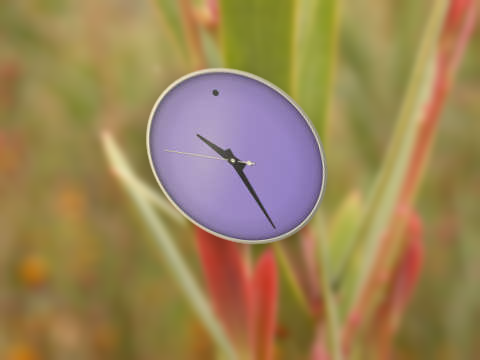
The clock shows 10.26.47
